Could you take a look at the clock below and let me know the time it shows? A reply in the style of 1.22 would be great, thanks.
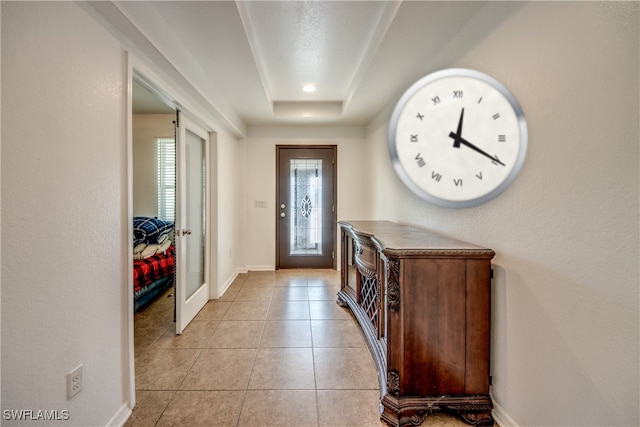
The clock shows 12.20
